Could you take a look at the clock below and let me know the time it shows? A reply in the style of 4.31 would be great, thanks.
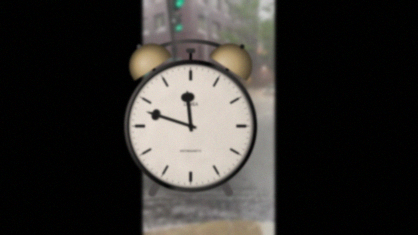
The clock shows 11.48
